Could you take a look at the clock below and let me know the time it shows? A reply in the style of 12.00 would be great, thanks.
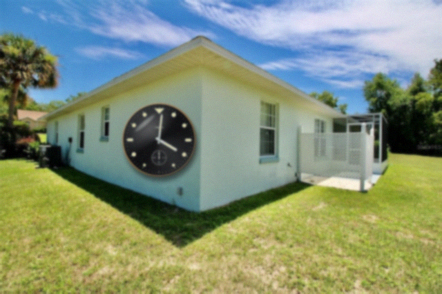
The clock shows 4.01
